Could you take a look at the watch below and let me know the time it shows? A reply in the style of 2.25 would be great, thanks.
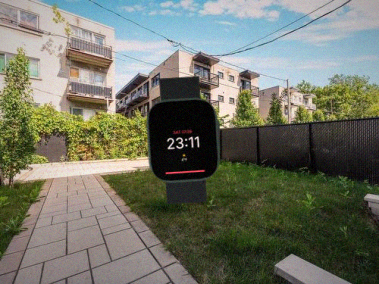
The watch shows 23.11
